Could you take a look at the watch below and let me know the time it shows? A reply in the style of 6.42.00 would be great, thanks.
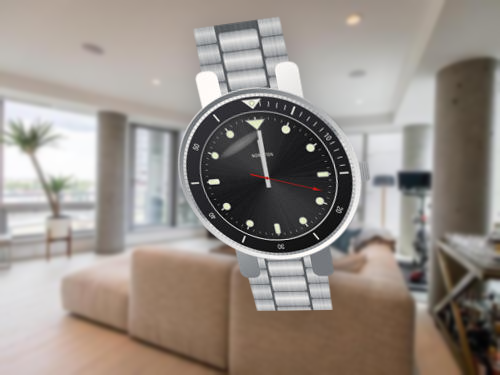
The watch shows 12.00.18
